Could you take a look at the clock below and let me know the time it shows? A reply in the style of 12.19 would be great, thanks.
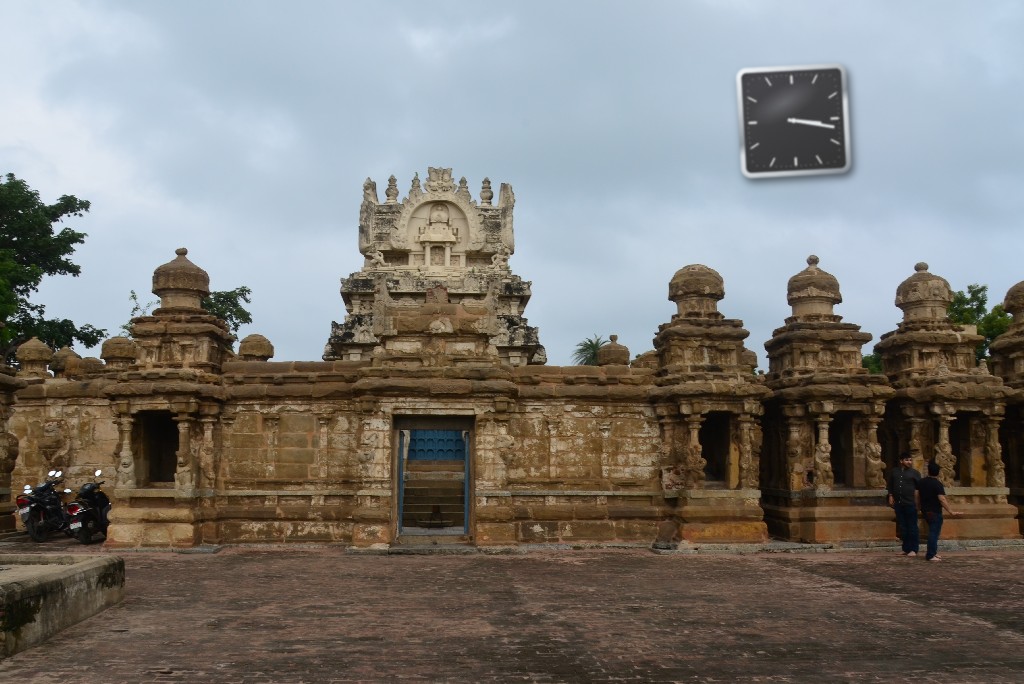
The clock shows 3.17
